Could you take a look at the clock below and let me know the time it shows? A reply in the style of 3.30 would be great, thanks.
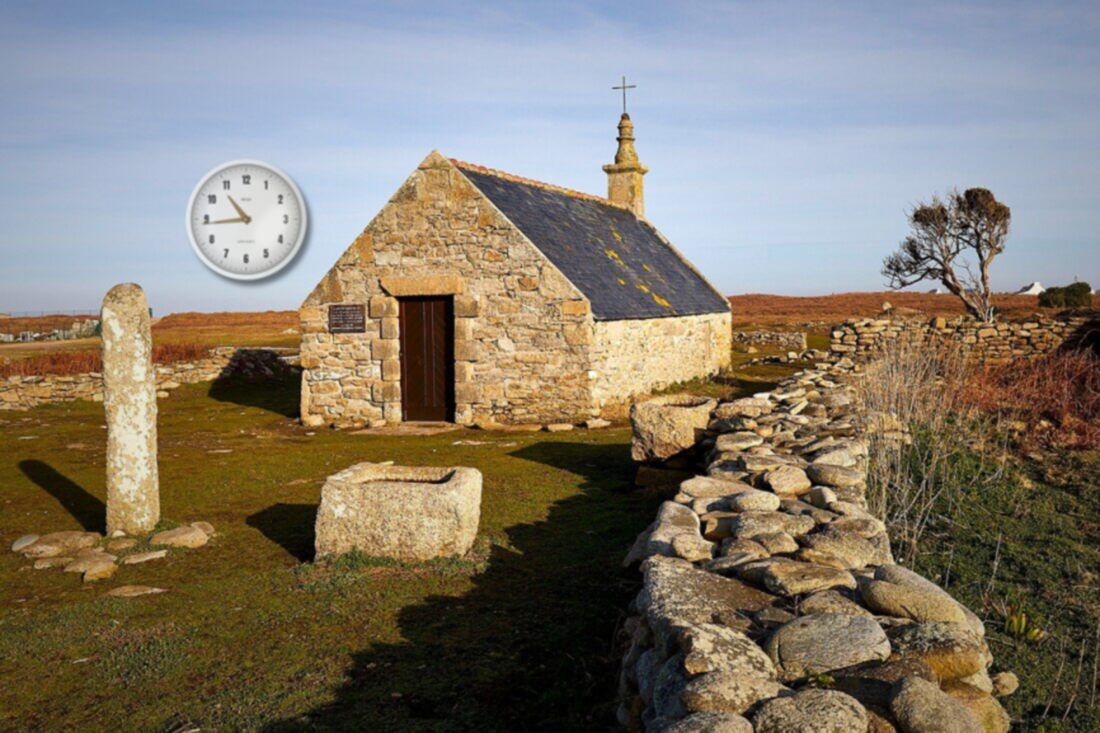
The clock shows 10.44
